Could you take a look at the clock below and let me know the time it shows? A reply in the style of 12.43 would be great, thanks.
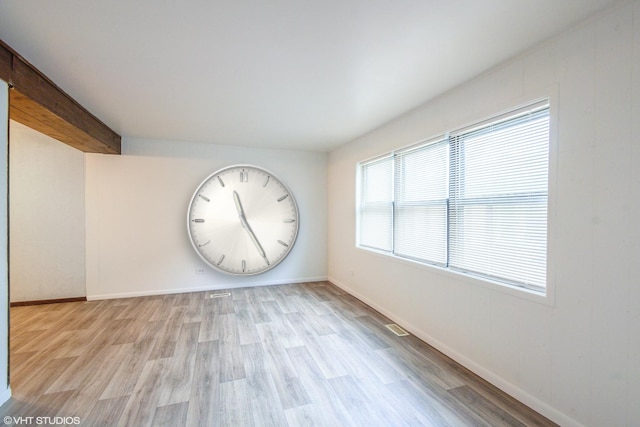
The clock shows 11.25
